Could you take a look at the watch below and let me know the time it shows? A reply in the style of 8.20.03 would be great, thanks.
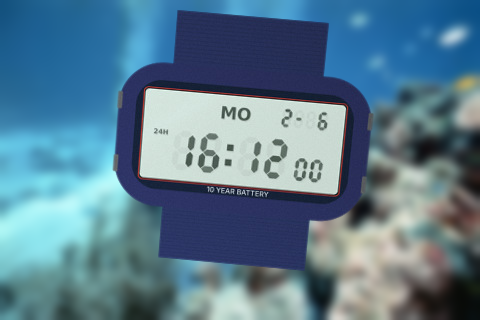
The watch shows 16.12.00
